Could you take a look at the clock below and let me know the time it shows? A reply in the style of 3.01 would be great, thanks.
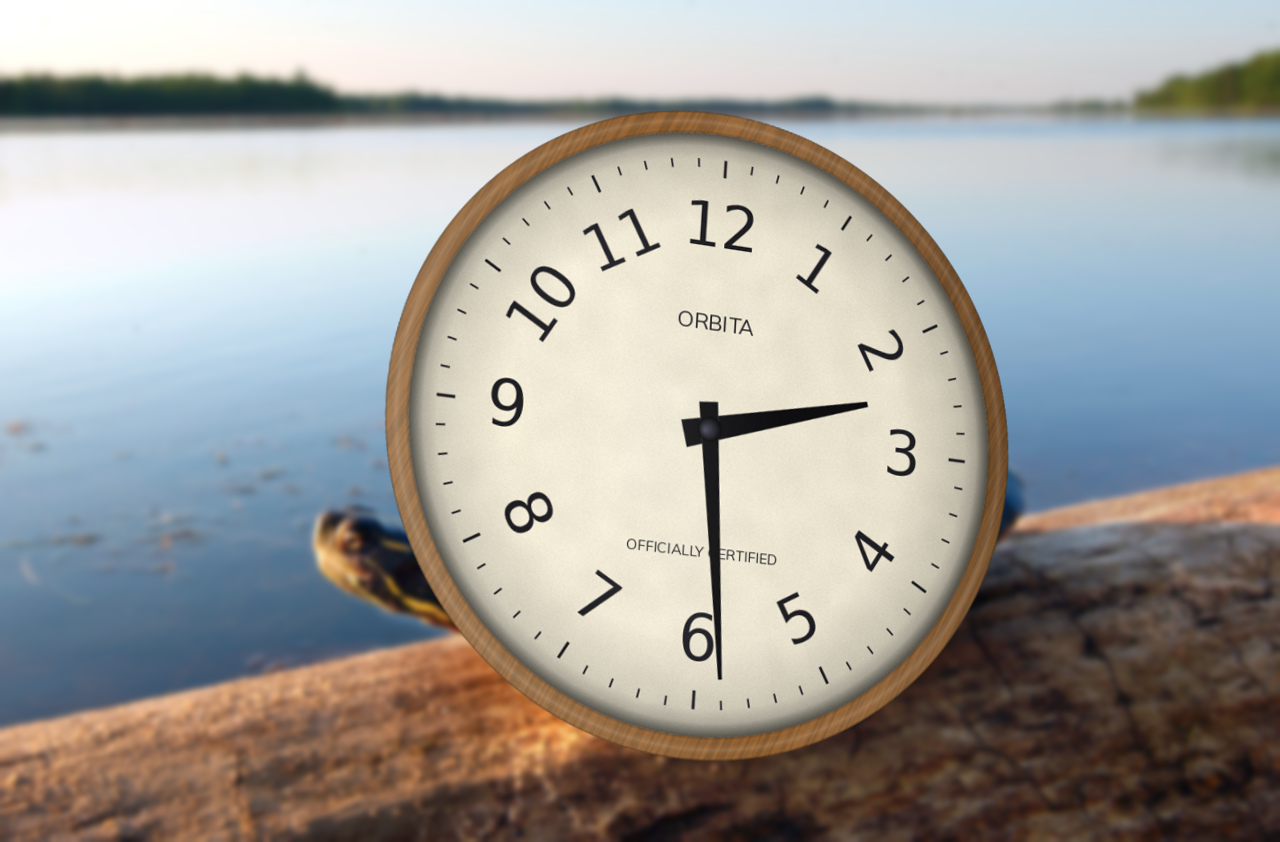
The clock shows 2.29
